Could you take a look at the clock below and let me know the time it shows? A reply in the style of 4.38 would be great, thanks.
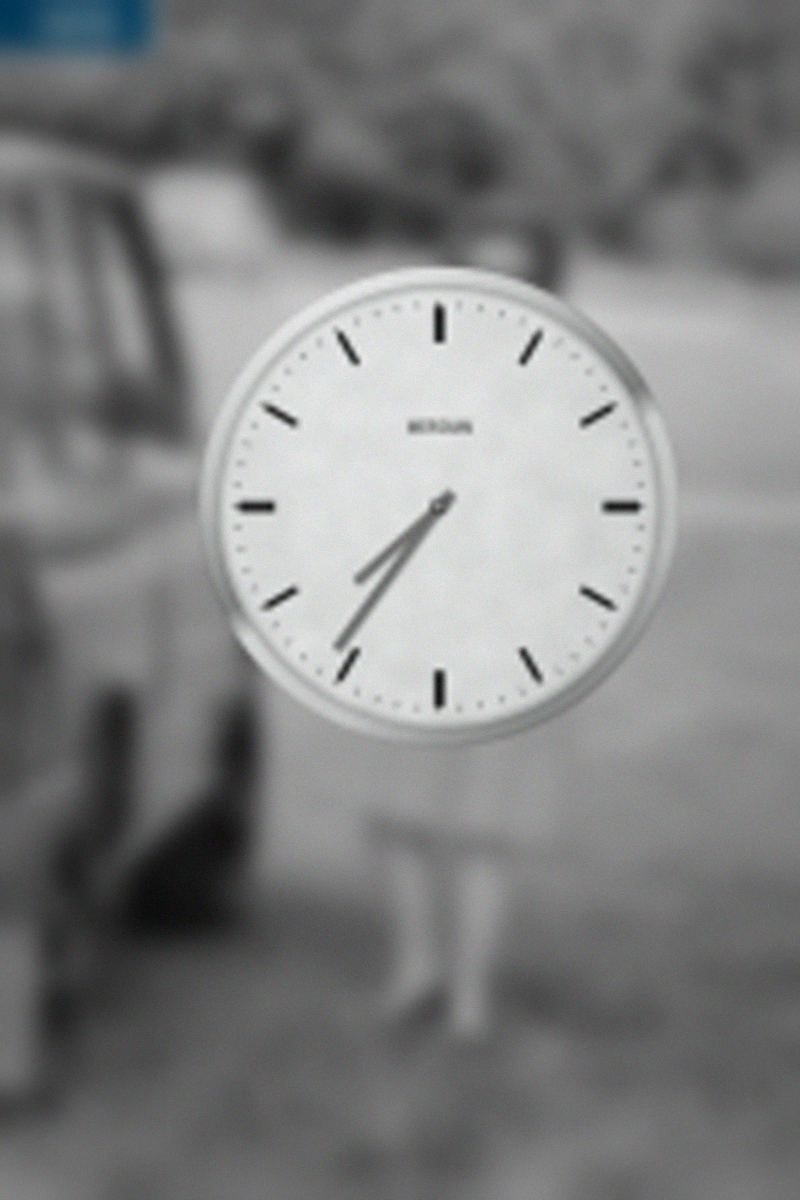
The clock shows 7.36
